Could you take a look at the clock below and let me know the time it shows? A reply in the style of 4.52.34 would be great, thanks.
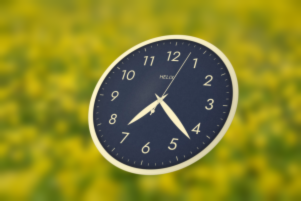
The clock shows 7.22.03
